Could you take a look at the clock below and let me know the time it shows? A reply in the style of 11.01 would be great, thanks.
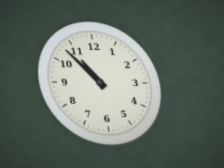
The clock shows 10.53
